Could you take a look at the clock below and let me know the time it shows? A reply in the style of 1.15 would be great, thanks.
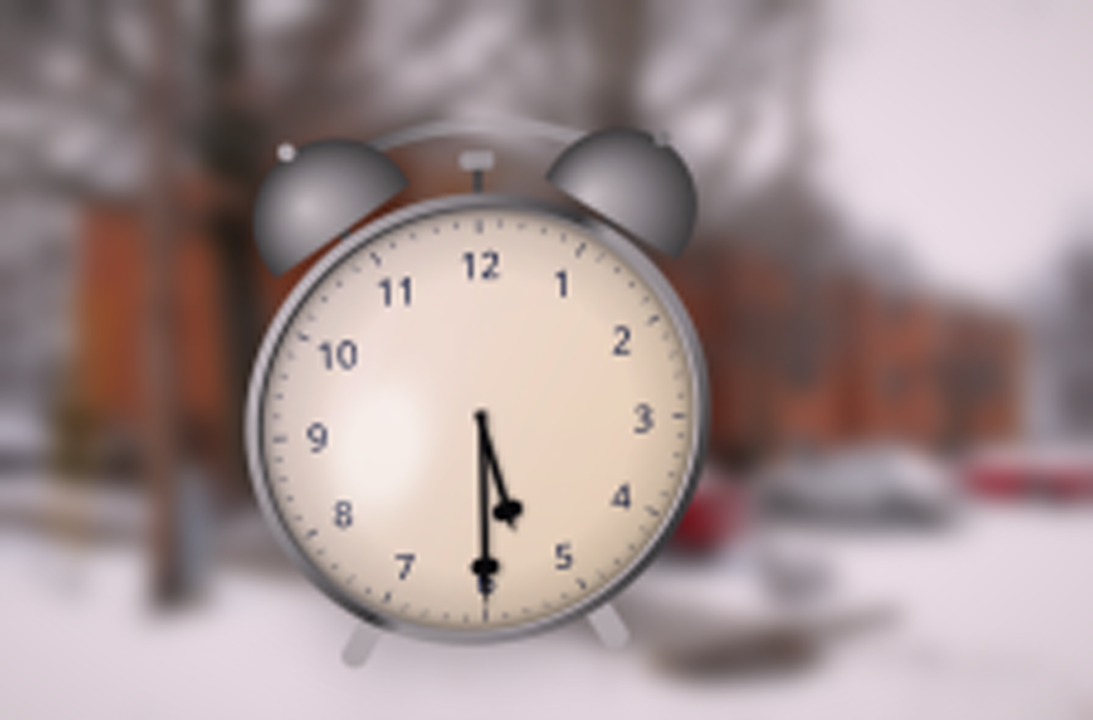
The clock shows 5.30
